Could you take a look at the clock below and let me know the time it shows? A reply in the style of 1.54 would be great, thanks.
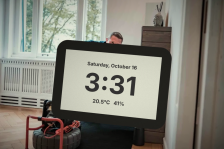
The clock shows 3.31
